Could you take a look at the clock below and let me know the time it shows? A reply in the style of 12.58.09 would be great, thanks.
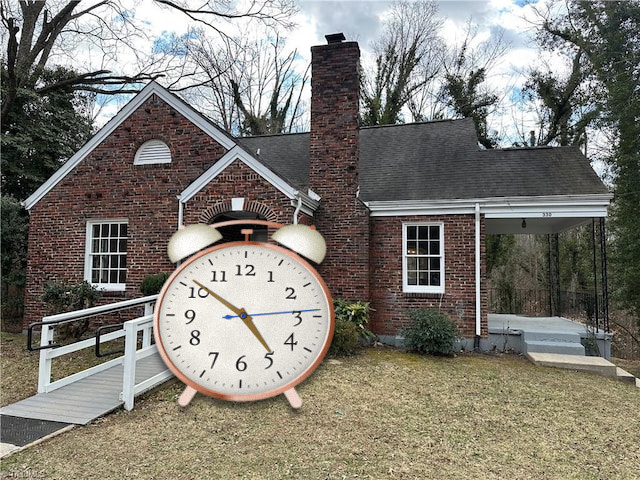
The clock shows 4.51.14
